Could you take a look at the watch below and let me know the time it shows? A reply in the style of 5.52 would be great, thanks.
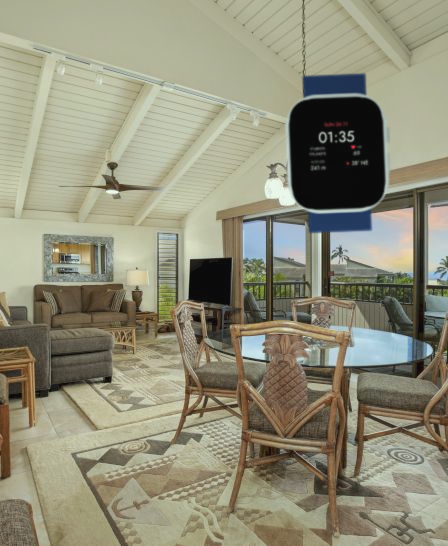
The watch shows 1.35
